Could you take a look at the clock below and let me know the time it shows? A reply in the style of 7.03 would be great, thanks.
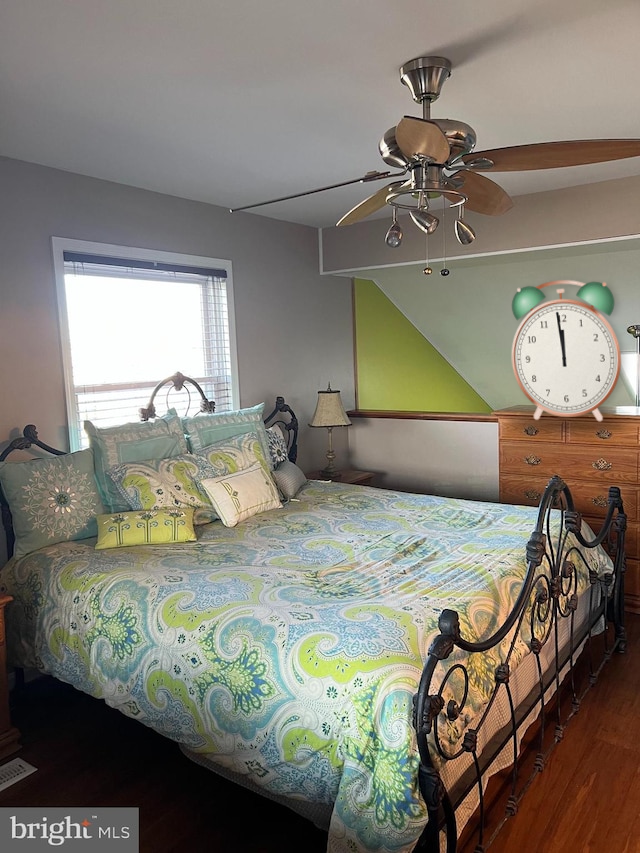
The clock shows 11.59
